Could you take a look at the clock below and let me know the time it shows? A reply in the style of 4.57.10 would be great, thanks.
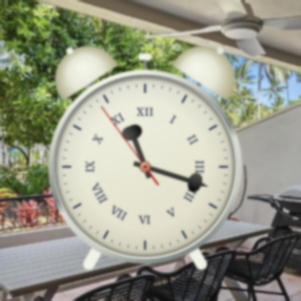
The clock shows 11.17.54
